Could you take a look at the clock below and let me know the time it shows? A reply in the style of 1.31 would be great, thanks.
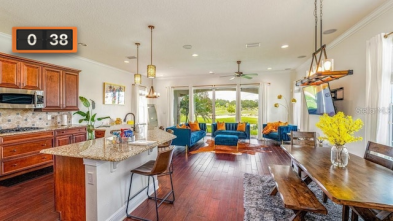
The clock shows 0.38
